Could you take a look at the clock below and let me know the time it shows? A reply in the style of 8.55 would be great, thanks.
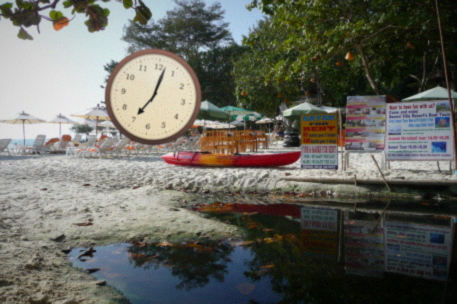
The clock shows 7.02
